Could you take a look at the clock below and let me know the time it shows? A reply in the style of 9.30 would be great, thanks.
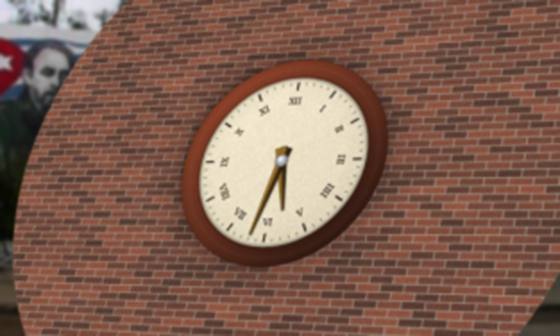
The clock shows 5.32
